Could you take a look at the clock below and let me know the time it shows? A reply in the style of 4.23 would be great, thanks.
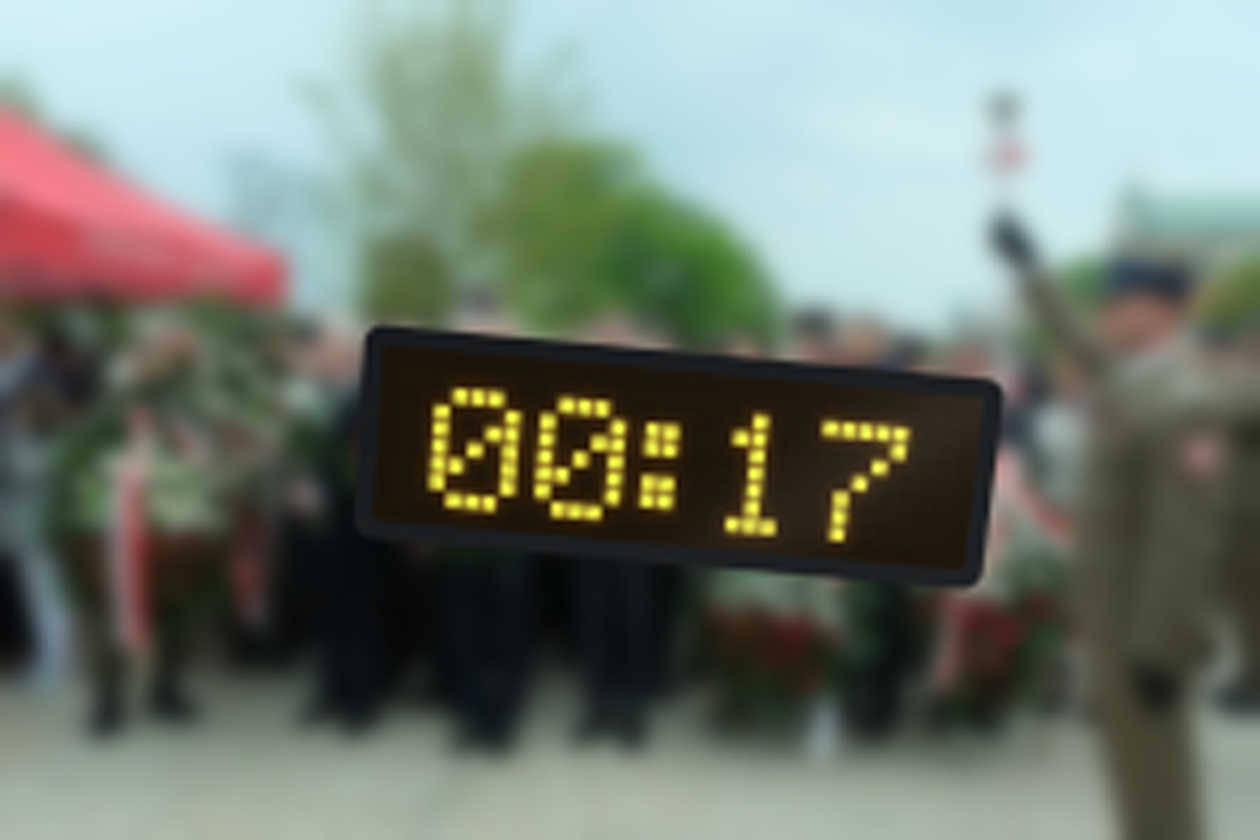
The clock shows 0.17
